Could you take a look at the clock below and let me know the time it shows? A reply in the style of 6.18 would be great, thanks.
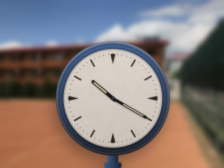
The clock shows 10.20
